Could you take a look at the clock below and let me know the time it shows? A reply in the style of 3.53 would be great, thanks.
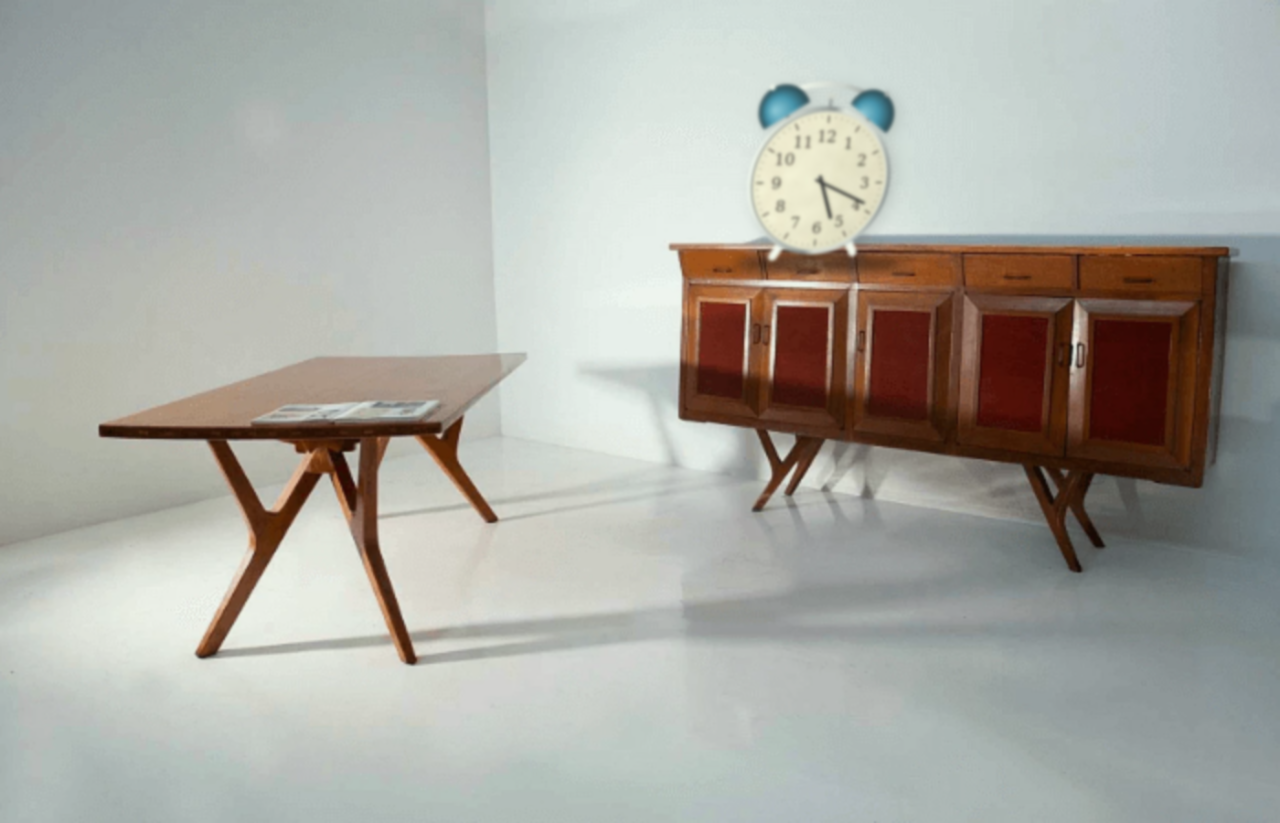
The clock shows 5.19
